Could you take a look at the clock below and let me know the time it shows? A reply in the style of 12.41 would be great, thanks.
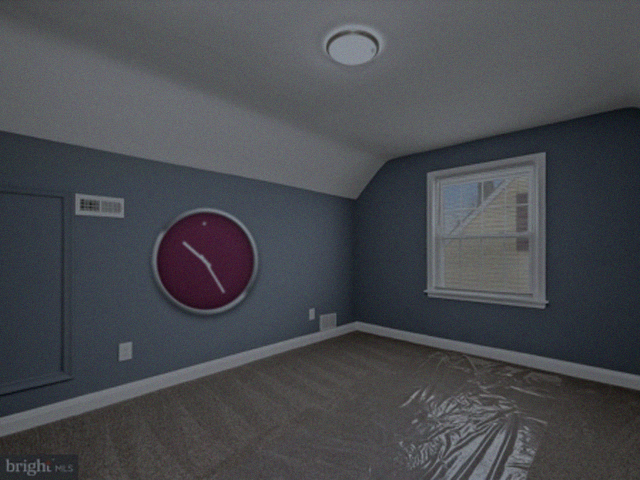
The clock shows 10.25
